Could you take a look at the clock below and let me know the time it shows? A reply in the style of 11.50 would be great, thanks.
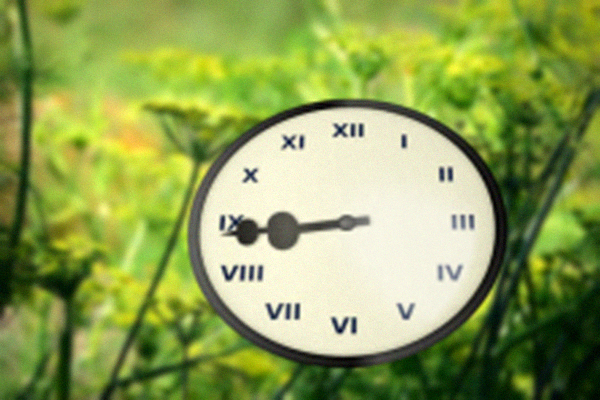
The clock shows 8.44
